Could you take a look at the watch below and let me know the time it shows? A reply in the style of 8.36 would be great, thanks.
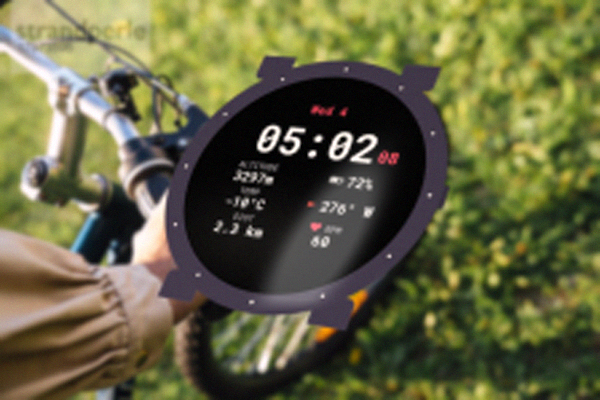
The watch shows 5.02
